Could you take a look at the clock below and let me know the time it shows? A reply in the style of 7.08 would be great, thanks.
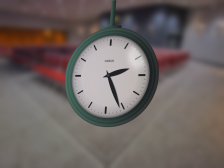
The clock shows 2.26
